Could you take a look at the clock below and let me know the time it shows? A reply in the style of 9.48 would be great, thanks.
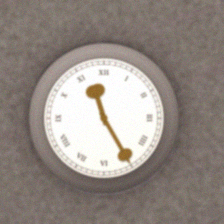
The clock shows 11.25
